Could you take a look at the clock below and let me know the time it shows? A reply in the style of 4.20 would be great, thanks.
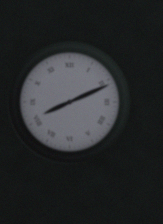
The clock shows 8.11
